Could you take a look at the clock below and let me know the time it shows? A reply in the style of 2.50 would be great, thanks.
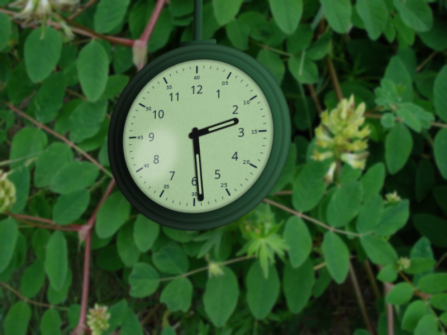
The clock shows 2.29
